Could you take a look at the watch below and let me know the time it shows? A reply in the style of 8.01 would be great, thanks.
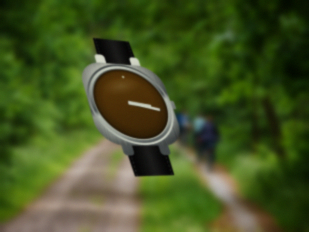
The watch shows 3.17
